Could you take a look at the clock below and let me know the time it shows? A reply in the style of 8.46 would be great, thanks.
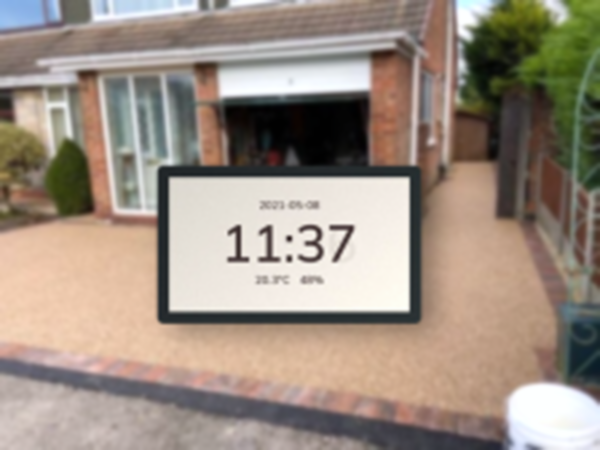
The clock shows 11.37
